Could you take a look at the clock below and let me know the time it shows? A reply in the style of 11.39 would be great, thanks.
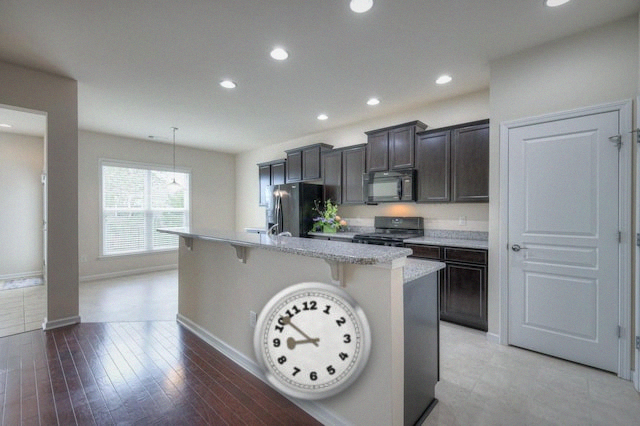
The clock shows 8.52
